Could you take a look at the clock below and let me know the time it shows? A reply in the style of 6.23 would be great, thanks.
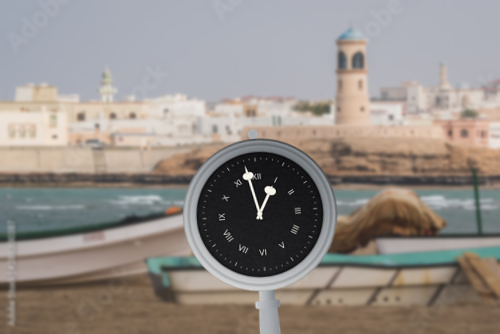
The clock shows 12.58
